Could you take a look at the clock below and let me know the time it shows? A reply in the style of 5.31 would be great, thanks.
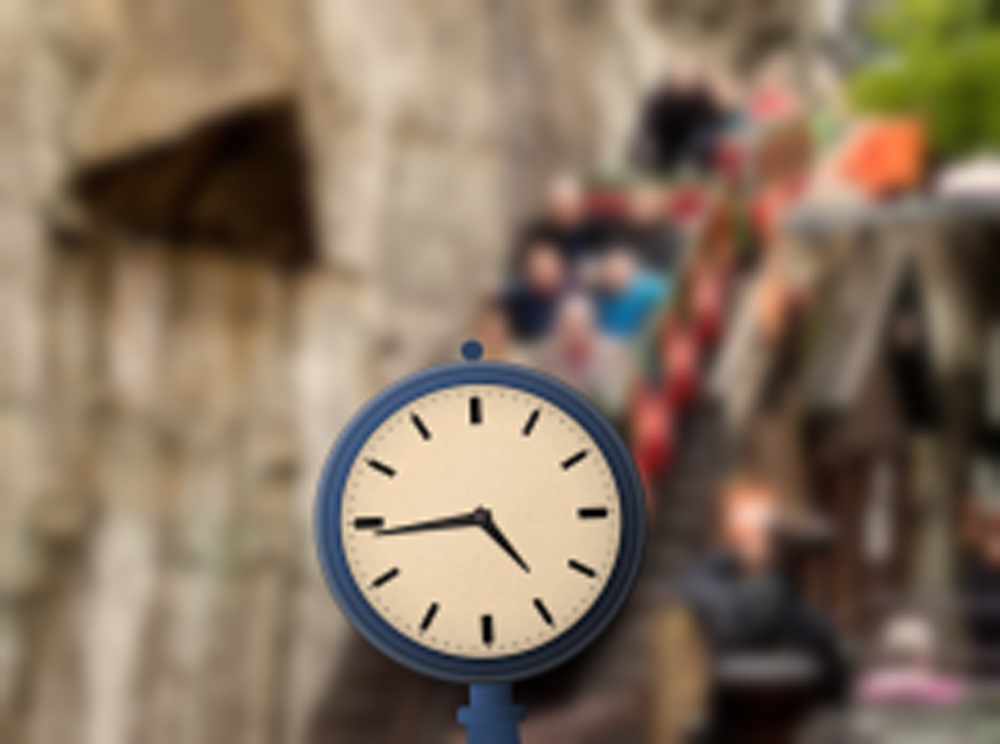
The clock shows 4.44
